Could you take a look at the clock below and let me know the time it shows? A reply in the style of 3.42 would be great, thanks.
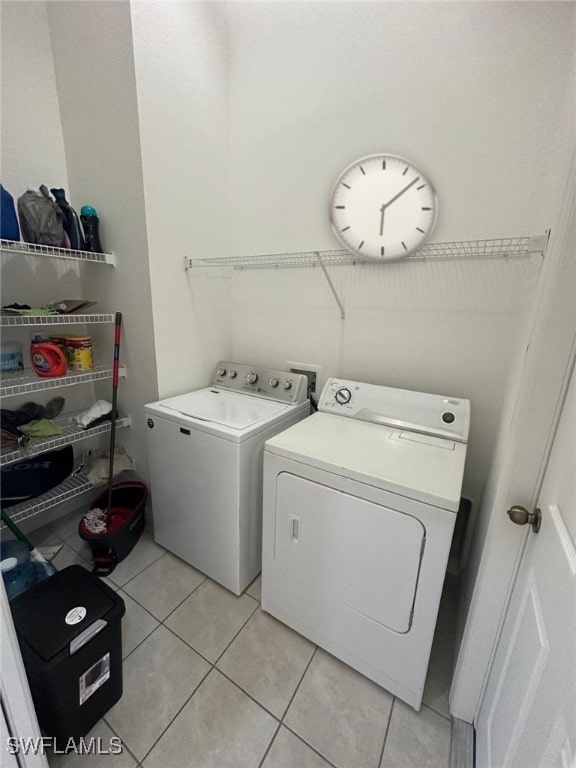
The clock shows 6.08
